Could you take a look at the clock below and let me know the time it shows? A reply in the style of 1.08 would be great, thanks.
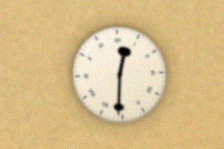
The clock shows 12.31
